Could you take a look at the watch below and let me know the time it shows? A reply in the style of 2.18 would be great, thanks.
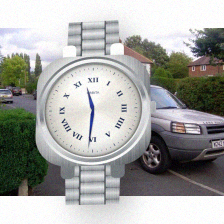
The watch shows 11.31
